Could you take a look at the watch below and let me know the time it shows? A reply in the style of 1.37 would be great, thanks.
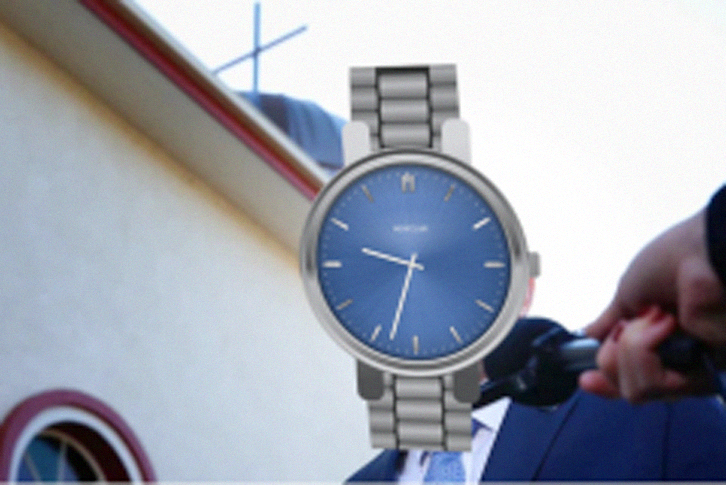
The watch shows 9.33
